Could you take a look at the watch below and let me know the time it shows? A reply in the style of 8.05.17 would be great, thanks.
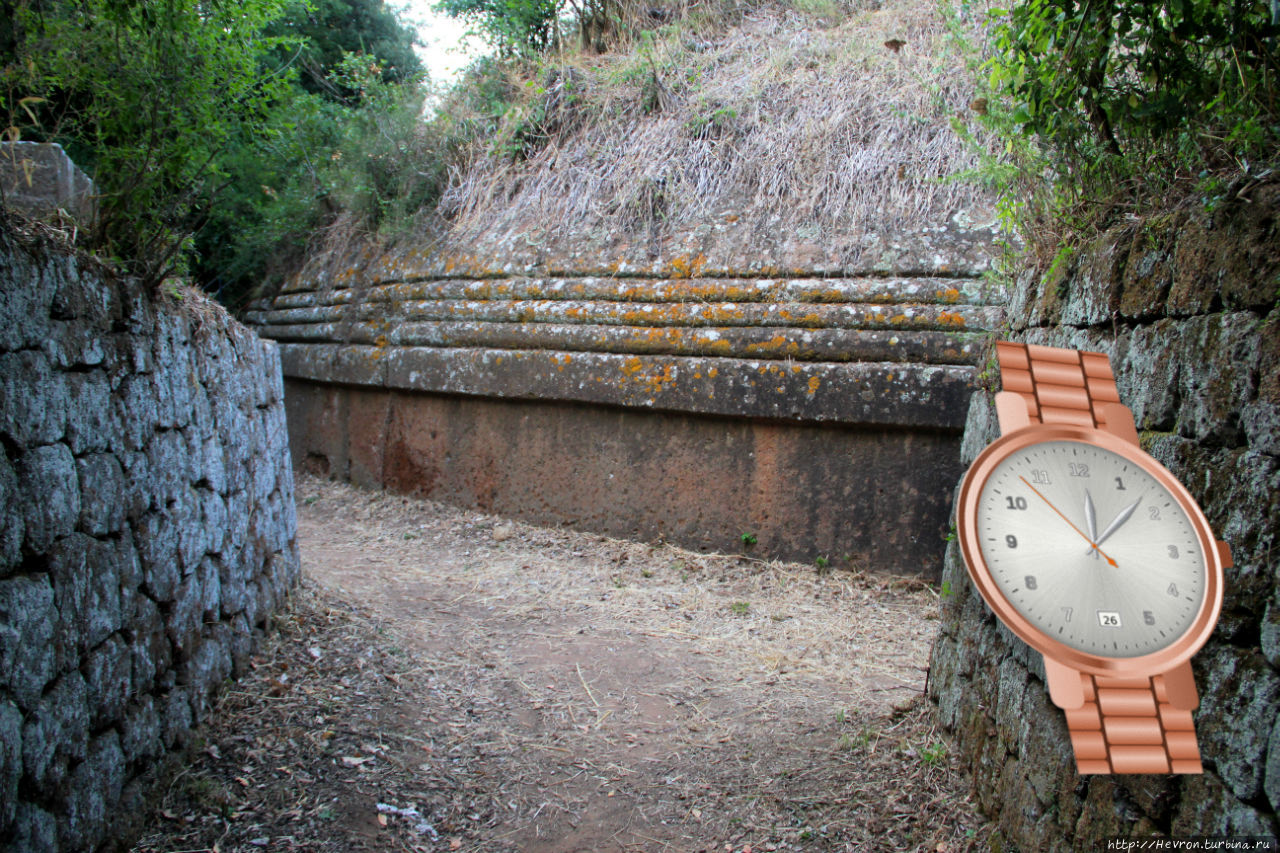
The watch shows 12.07.53
